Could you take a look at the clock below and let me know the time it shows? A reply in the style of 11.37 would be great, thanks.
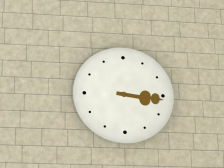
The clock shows 3.16
